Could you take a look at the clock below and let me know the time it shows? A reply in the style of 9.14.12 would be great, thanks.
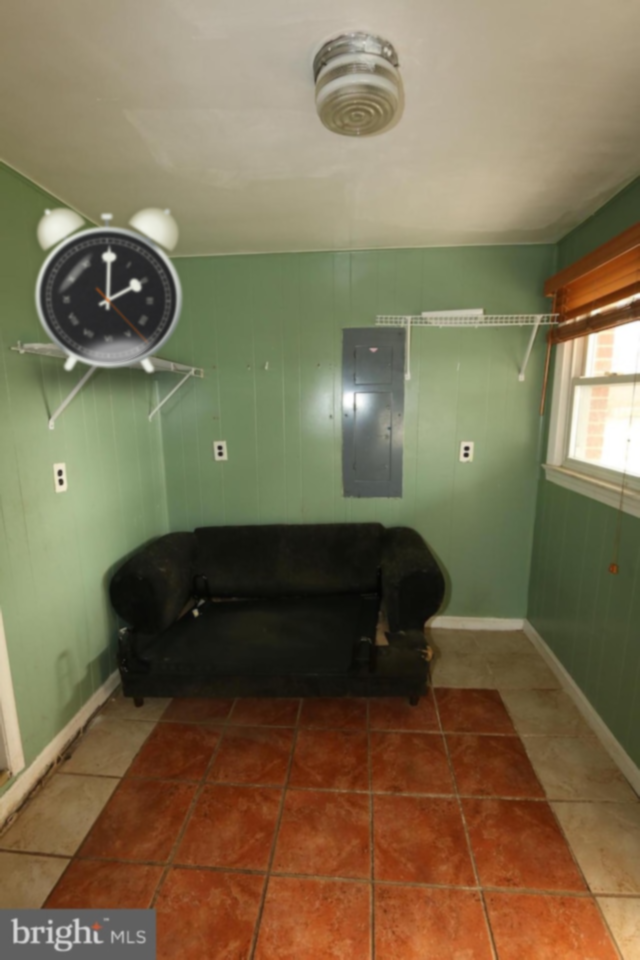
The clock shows 2.00.23
